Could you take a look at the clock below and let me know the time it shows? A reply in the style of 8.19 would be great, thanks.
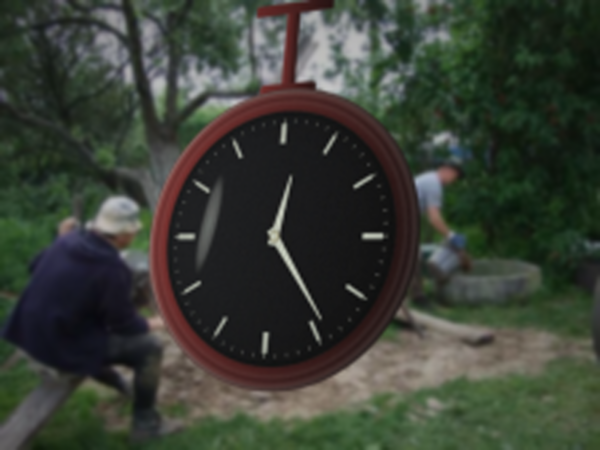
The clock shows 12.24
